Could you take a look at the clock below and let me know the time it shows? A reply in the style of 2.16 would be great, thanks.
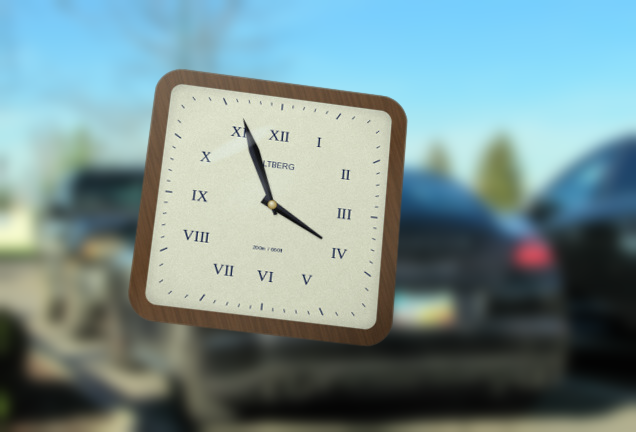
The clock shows 3.56
